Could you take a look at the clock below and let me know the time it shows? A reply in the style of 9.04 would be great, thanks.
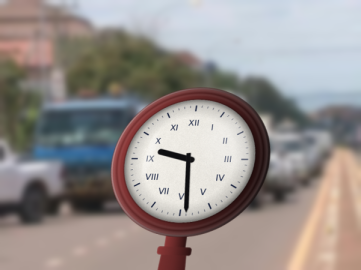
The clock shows 9.29
